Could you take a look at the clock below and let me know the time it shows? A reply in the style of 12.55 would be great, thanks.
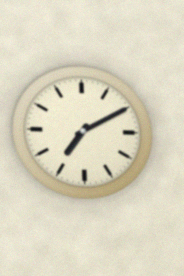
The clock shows 7.10
